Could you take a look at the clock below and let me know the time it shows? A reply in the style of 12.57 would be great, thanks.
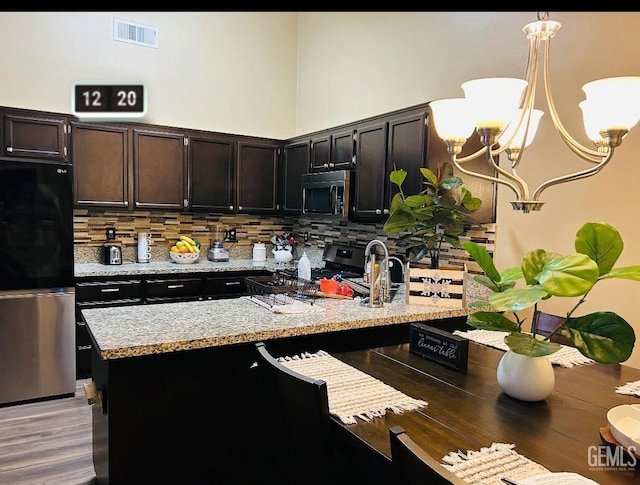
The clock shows 12.20
